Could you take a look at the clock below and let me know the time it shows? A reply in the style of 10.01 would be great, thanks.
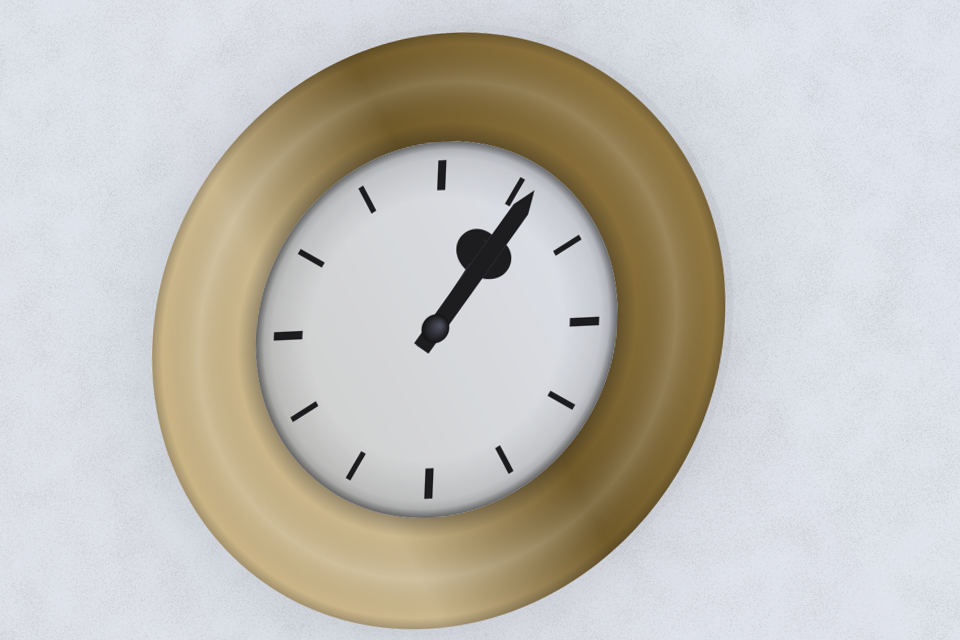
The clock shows 1.06
